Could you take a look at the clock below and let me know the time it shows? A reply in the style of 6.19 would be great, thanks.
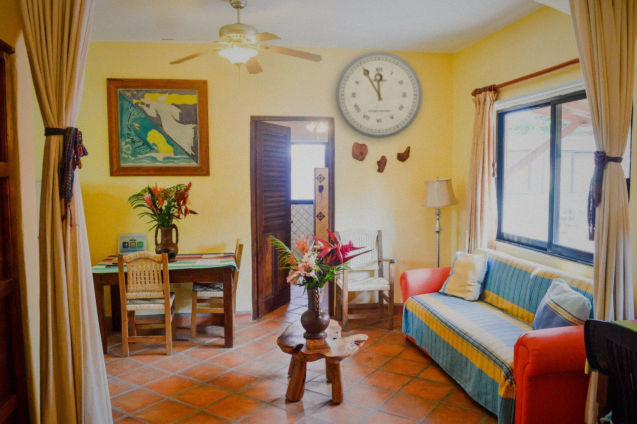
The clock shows 11.55
